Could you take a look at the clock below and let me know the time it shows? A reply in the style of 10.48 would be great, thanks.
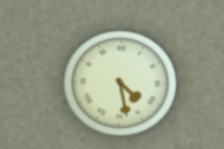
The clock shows 4.28
